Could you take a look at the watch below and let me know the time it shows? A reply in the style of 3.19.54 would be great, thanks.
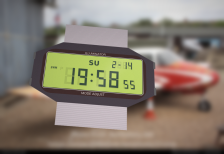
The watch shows 19.58.55
